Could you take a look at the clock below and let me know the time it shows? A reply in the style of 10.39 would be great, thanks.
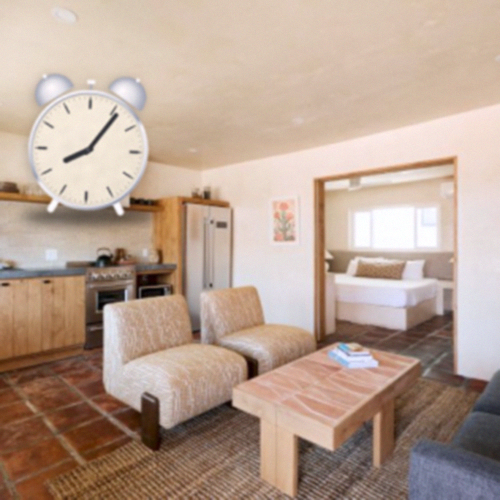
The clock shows 8.06
